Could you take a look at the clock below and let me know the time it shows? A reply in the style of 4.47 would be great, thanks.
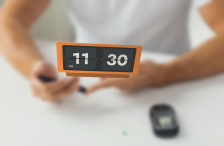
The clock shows 11.30
